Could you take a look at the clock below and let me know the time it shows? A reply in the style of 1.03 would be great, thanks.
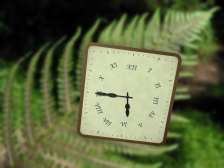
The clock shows 5.45
